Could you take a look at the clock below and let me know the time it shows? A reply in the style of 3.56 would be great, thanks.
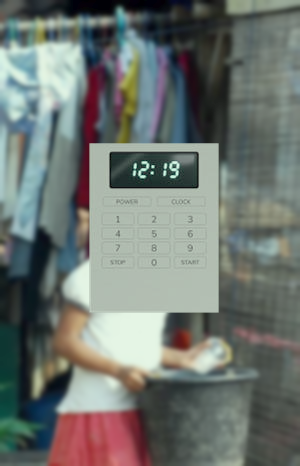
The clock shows 12.19
